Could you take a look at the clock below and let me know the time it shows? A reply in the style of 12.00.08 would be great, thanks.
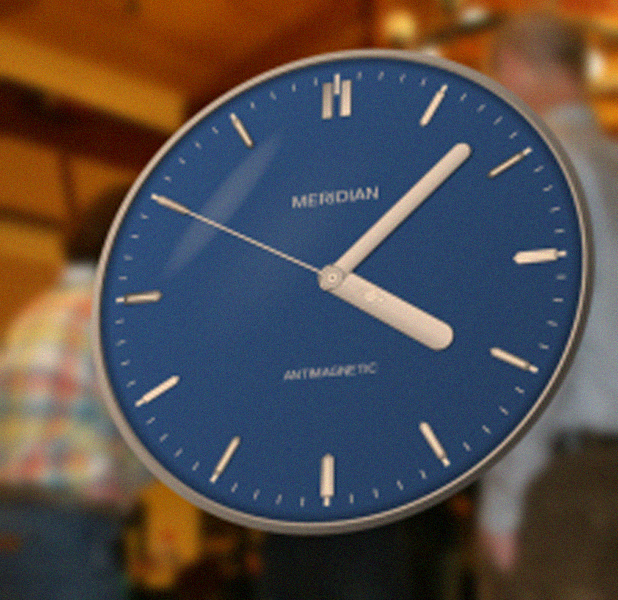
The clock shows 4.07.50
